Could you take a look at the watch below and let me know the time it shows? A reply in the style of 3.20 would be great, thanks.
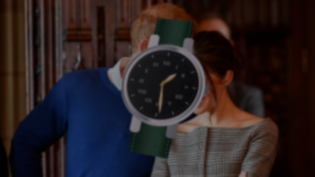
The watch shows 1.29
